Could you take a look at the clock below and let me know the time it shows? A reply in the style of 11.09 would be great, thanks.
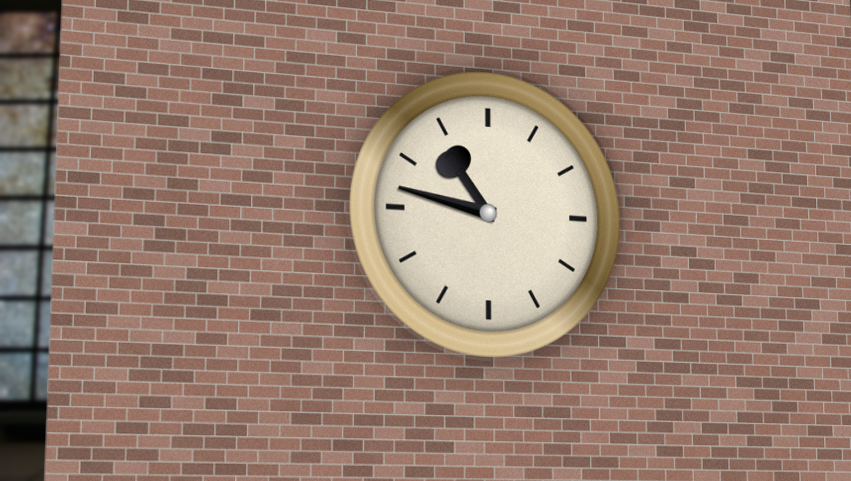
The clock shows 10.47
